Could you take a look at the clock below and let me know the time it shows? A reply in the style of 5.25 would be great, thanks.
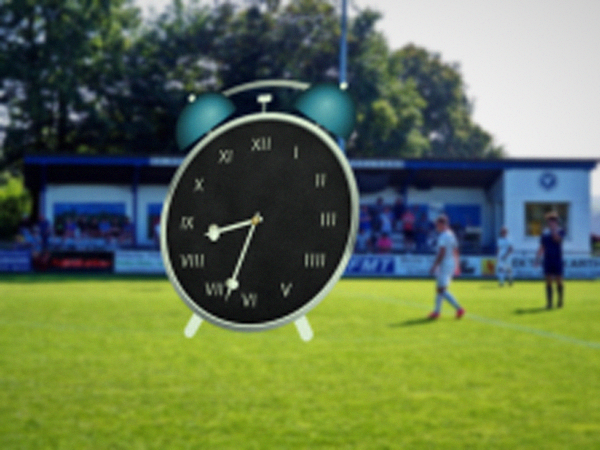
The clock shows 8.33
